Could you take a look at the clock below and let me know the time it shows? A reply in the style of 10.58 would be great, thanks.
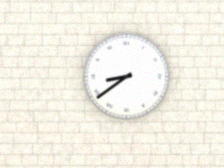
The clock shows 8.39
